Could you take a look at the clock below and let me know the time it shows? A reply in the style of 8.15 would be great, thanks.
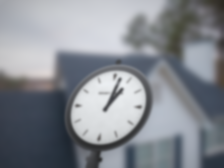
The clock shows 1.02
